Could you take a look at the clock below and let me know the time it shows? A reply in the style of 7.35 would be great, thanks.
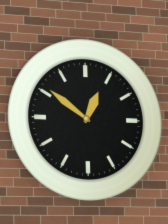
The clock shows 12.51
